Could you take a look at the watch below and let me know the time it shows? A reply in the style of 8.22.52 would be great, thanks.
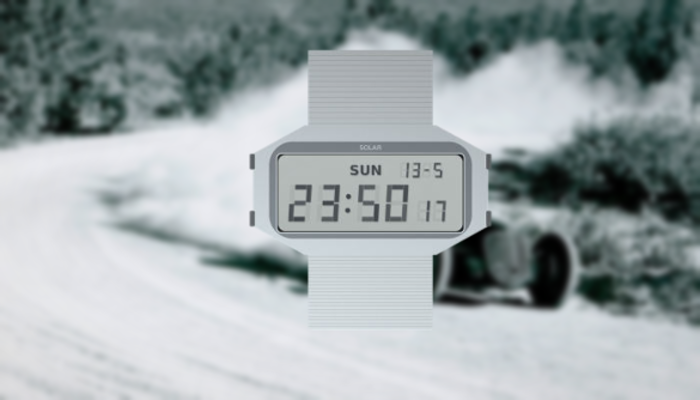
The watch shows 23.50.17
